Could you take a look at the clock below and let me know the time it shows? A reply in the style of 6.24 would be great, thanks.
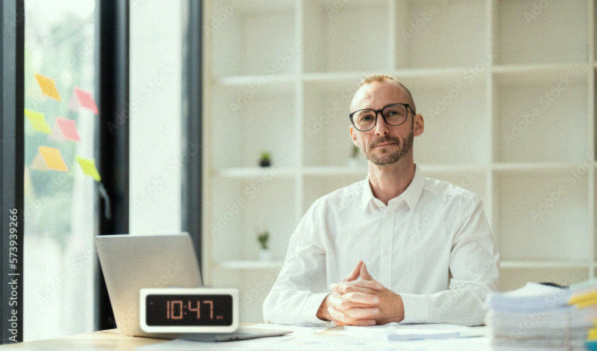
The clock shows 10.47
